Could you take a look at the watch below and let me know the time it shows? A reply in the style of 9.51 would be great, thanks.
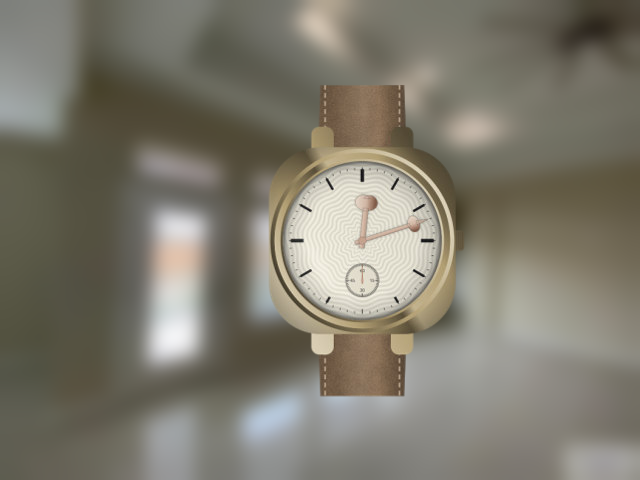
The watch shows 12.12
